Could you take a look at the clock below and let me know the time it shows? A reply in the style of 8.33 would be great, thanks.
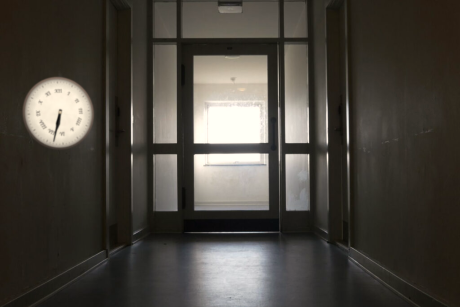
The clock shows 6.33
